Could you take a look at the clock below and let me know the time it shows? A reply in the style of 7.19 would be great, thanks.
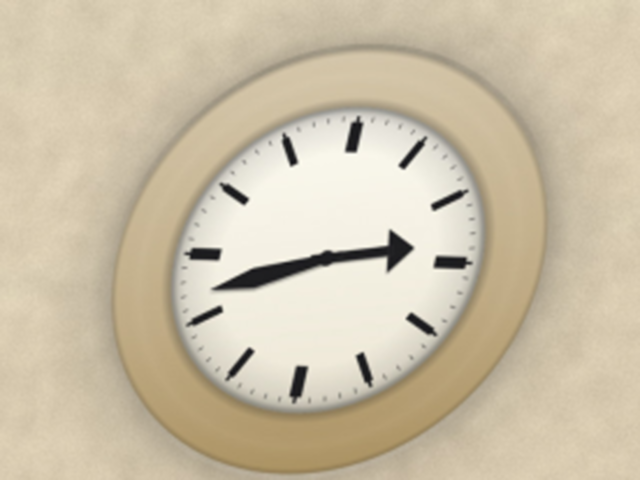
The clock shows 2.42
